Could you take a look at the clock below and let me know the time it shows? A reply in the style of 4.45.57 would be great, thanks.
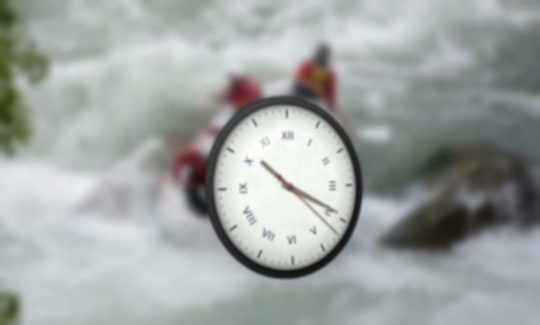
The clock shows 10.19.22
